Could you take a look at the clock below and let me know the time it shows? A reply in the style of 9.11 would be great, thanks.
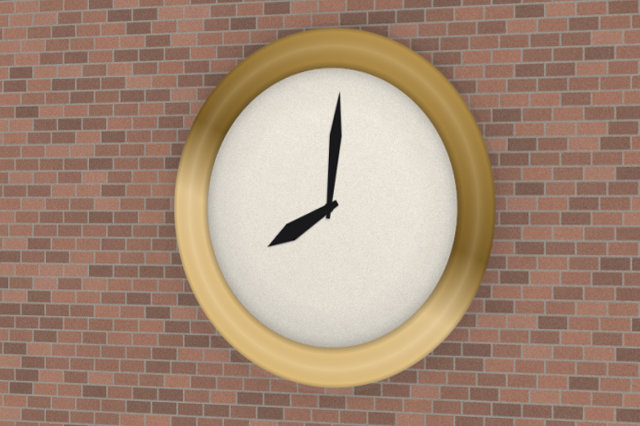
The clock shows 8.01
